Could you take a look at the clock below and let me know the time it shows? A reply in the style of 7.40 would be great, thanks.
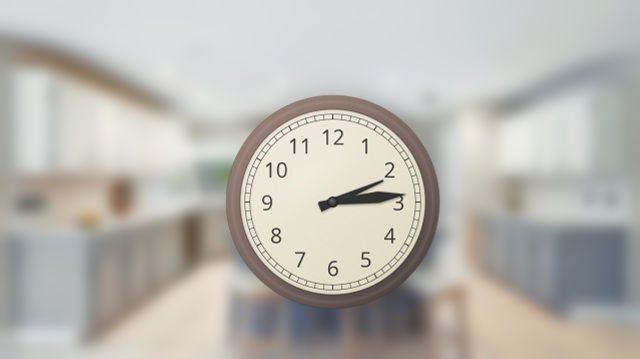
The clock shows 2.14
